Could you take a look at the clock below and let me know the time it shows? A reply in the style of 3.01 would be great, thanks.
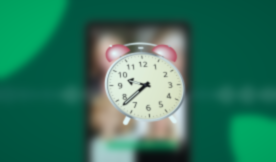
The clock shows 9.38
